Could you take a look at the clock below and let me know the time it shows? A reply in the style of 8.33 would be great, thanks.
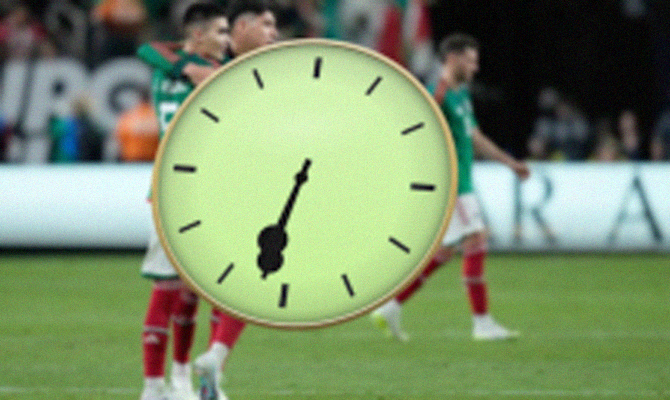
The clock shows 6.32
